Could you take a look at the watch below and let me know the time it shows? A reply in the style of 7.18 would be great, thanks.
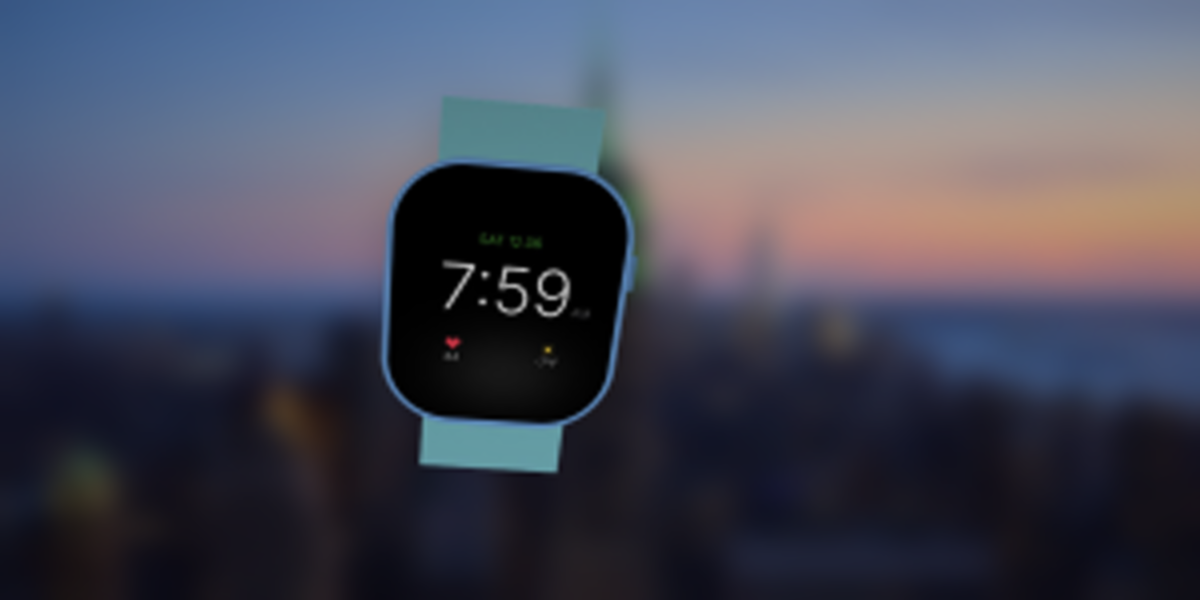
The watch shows 7.59
